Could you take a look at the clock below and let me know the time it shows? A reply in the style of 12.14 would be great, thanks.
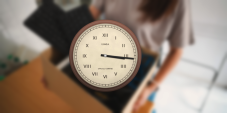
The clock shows 3.16
